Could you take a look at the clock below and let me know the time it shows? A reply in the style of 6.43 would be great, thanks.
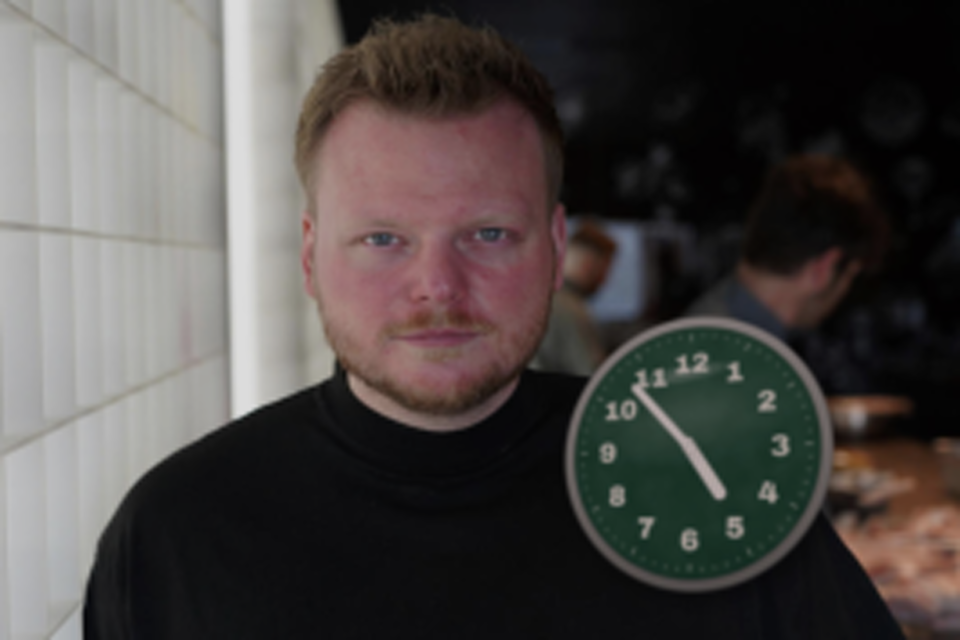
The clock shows 4.53
